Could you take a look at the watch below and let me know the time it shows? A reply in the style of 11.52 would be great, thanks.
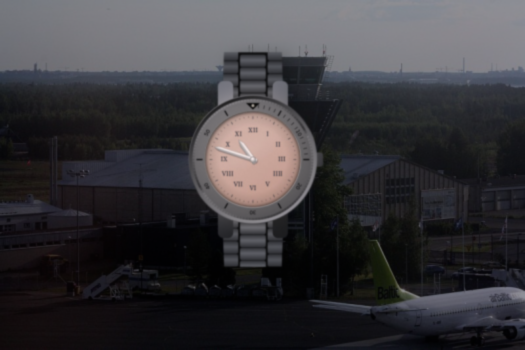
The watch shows 10.48
